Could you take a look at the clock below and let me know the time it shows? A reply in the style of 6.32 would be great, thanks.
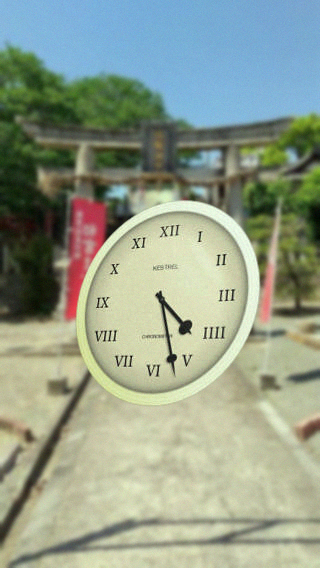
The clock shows 4.27
